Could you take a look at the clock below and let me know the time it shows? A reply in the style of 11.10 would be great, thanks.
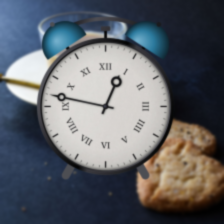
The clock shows 12.47
